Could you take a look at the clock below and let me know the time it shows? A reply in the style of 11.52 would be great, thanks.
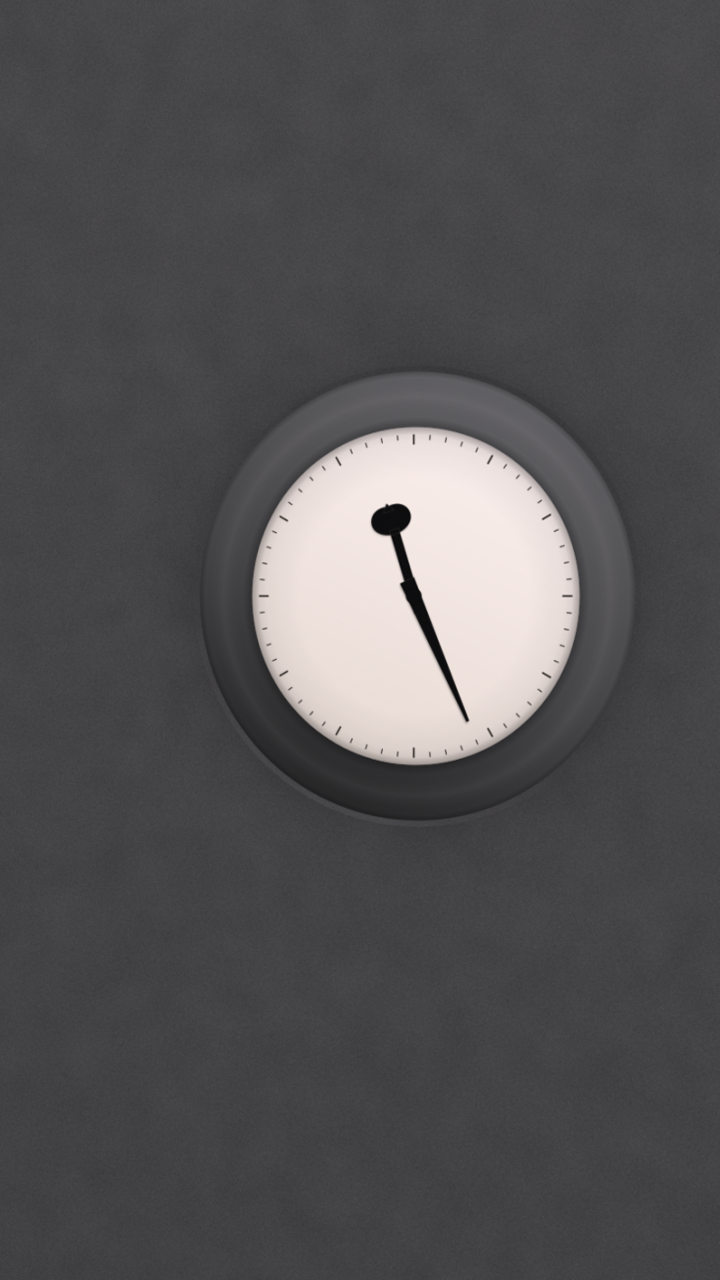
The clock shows 11.26
